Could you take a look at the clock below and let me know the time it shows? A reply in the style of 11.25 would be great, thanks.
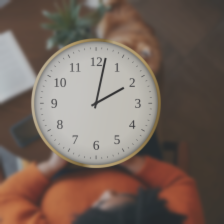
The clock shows 2.02
